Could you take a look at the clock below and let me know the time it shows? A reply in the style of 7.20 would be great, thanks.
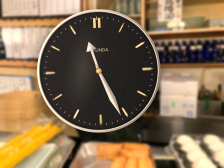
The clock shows 11.26
